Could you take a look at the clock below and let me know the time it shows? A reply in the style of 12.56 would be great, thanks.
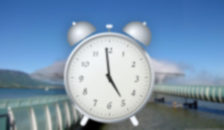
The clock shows 4.59
